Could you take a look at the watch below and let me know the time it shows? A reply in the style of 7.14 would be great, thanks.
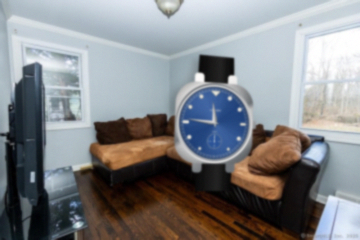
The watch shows 11.46
